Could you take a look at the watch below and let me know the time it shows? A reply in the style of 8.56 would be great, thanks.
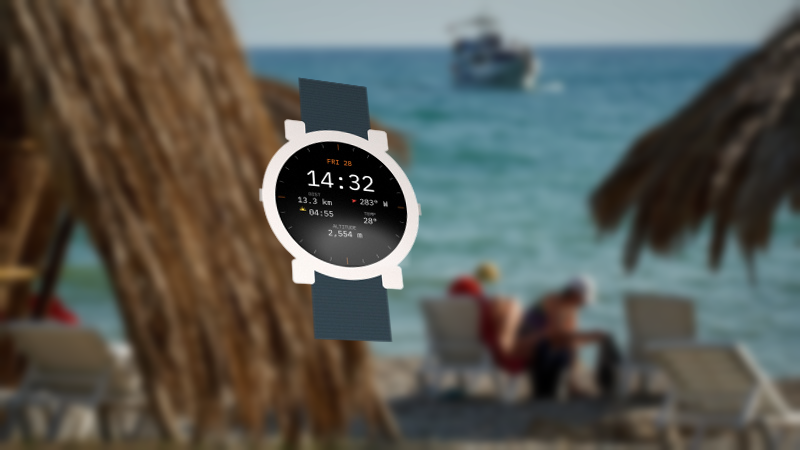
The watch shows 14.32
